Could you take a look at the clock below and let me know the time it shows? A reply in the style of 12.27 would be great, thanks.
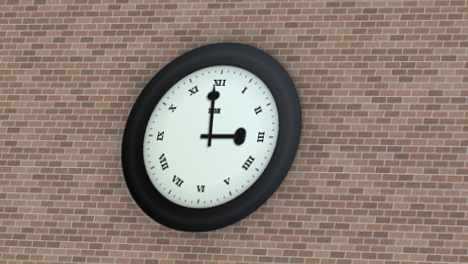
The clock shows 2.59
